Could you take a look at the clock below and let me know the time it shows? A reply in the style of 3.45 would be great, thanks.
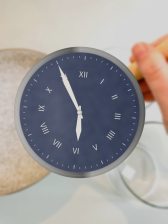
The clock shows 5.55
